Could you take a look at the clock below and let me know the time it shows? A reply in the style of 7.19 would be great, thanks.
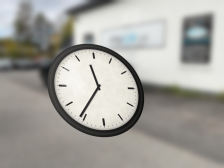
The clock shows 11.36
